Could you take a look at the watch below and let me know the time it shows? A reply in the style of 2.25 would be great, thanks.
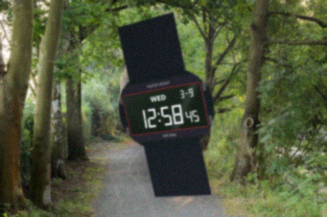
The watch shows 12.58
